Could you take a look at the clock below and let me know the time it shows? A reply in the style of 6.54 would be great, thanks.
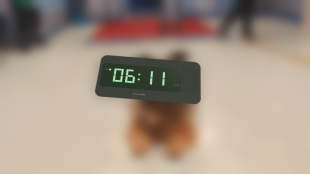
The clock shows 6.11
